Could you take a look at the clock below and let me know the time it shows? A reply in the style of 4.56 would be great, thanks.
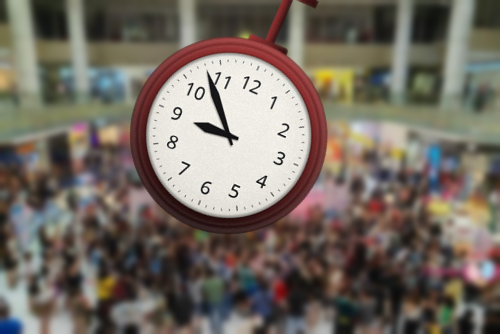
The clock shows 8.53
